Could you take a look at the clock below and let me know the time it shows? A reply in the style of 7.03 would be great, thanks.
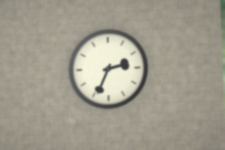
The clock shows 2.34
